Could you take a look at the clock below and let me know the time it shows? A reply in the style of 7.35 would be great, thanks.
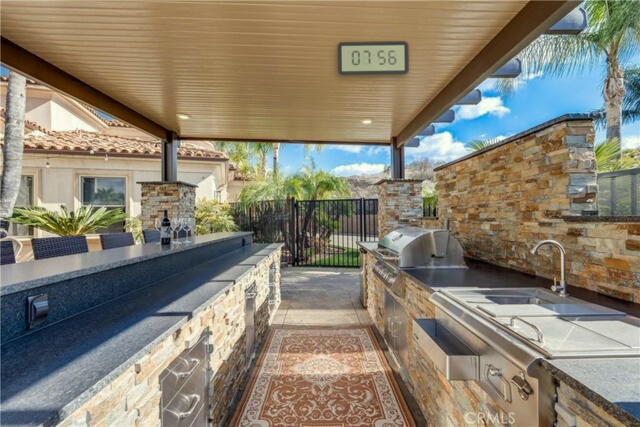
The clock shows 7.56
